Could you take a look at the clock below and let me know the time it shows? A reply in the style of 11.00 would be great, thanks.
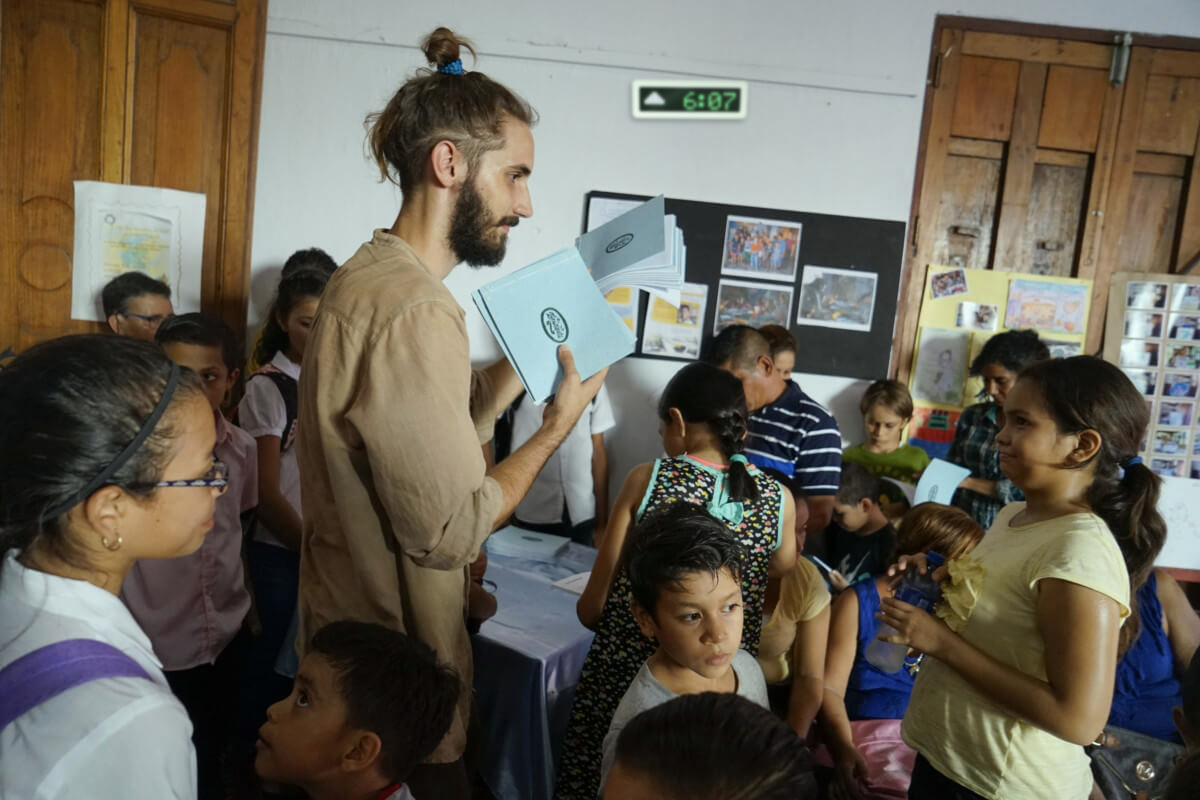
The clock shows 6.07
